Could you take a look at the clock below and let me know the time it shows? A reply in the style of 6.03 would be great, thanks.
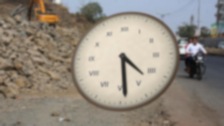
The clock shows 4.29
